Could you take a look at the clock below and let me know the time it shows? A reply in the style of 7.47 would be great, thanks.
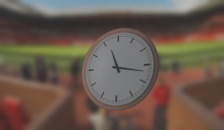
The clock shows 11.17
